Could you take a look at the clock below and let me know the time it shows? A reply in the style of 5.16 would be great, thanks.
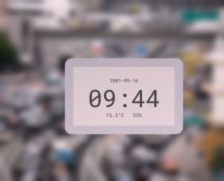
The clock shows 9.44
